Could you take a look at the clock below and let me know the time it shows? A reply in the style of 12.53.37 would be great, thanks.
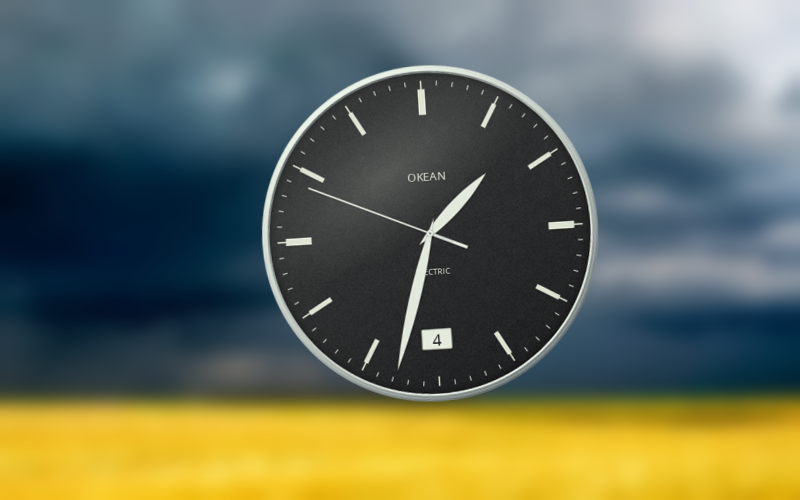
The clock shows 1.32.49
